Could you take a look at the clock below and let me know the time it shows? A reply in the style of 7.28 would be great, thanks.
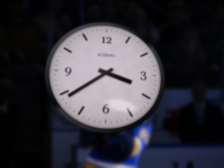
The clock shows 3.39
